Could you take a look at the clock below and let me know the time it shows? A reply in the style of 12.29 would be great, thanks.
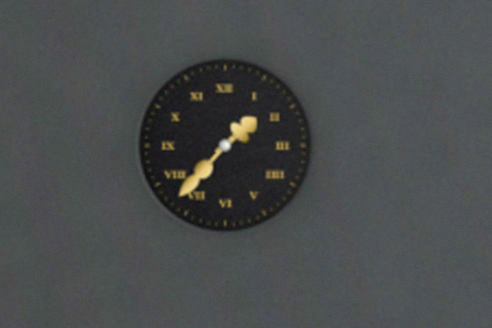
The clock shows 1.37
